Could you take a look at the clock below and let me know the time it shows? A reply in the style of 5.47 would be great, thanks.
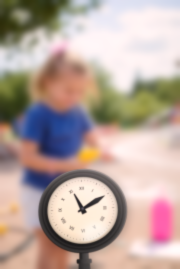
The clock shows 11.10
